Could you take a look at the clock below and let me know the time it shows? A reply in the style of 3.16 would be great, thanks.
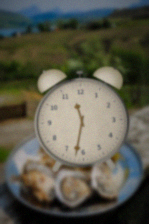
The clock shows 11.32
